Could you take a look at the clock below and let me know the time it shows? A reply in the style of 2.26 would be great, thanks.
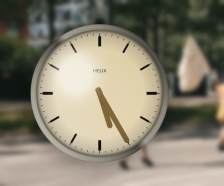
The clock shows 5.25
